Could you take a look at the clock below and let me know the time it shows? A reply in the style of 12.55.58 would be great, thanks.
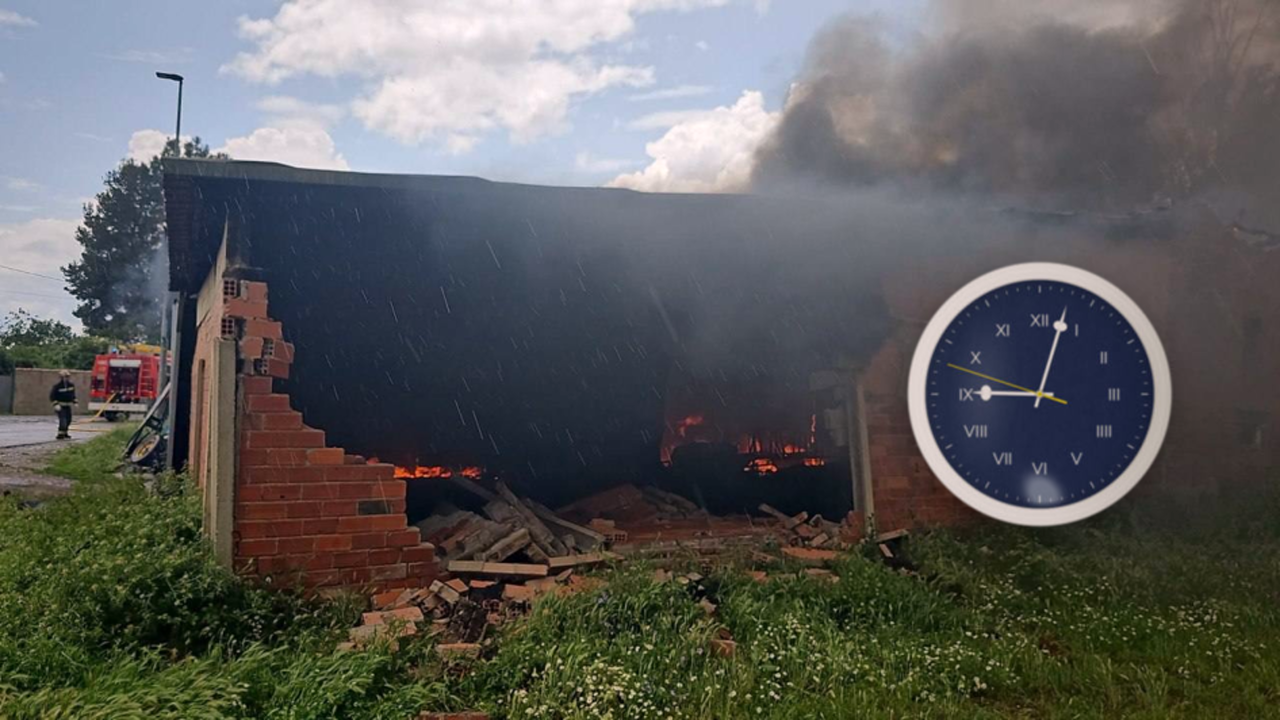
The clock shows 9.02.48
